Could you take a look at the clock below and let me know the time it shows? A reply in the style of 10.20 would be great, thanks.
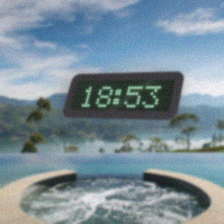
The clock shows 18.53
